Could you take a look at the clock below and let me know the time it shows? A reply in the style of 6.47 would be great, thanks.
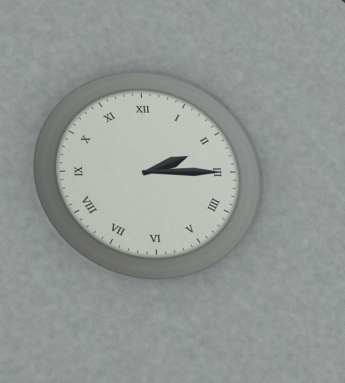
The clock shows 2.15
